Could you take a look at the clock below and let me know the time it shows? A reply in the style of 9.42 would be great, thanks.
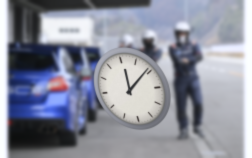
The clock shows 12.09
